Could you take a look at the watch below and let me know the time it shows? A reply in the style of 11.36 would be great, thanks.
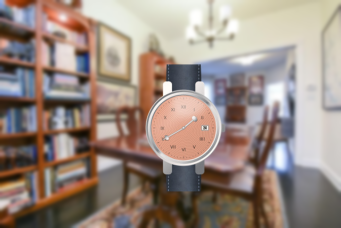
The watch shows 1.40
